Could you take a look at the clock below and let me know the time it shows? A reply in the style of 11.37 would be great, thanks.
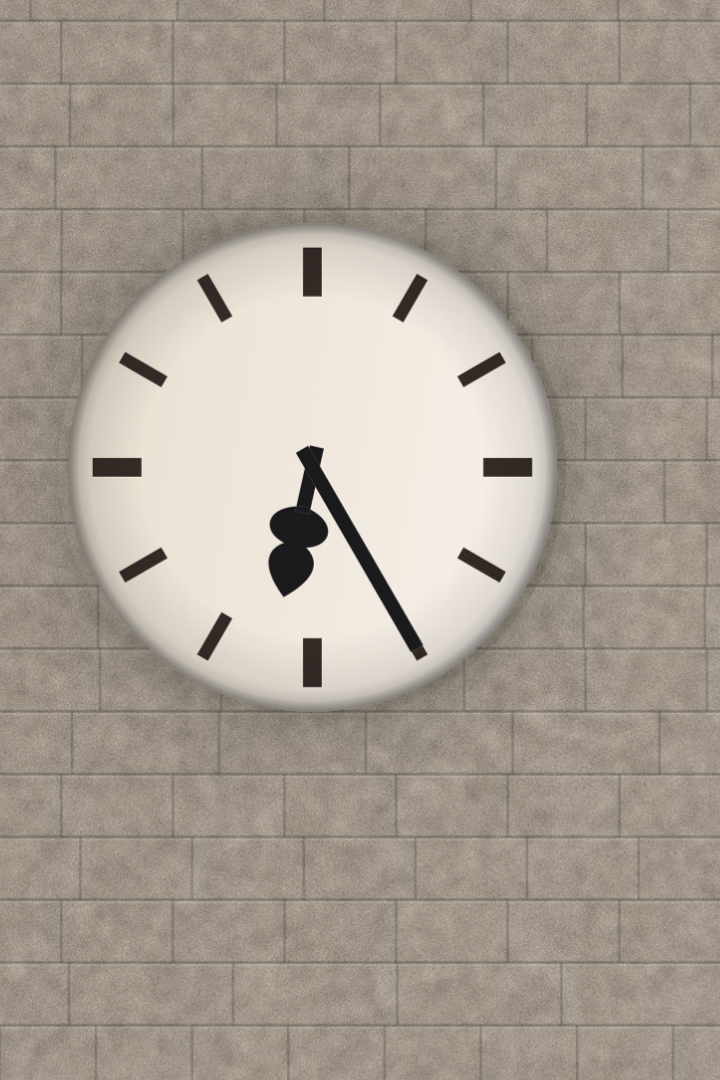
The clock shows 6.25
